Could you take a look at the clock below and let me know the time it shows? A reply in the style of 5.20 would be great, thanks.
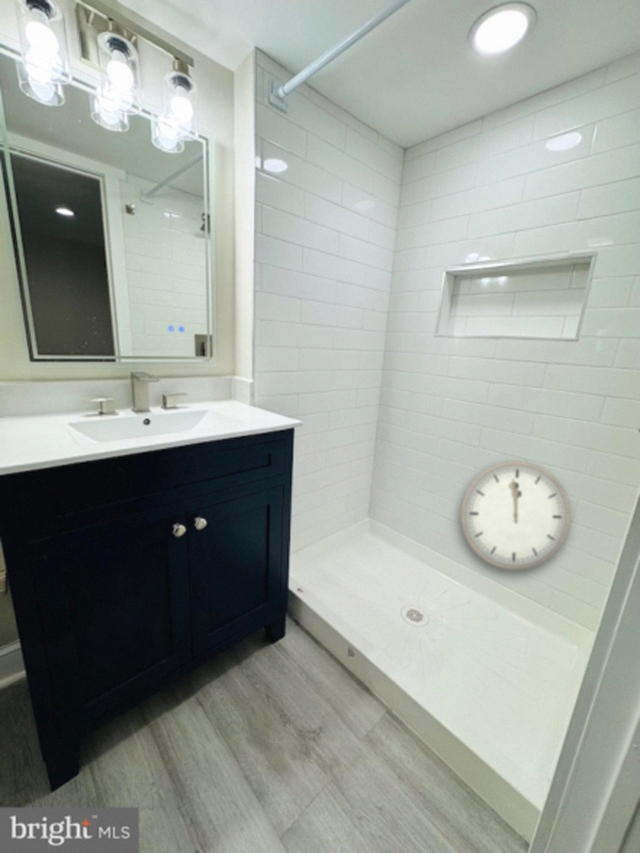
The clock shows 11.59
